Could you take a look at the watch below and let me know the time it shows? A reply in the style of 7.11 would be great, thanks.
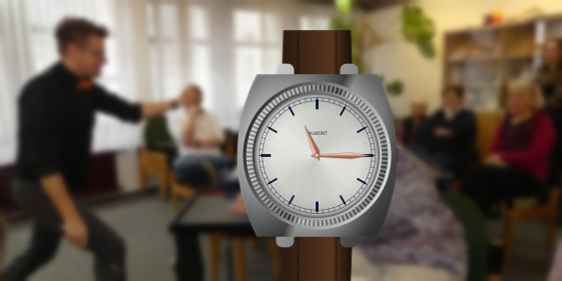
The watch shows 11.15
